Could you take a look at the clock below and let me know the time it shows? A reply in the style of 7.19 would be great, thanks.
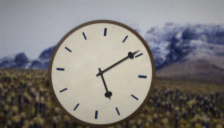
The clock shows 5.09
